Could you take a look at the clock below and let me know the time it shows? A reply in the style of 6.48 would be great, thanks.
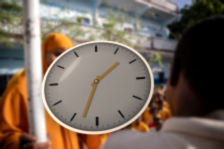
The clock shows 1.33
